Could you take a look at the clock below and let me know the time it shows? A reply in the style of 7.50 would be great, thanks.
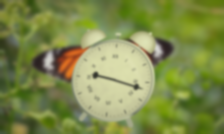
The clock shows 9.17
